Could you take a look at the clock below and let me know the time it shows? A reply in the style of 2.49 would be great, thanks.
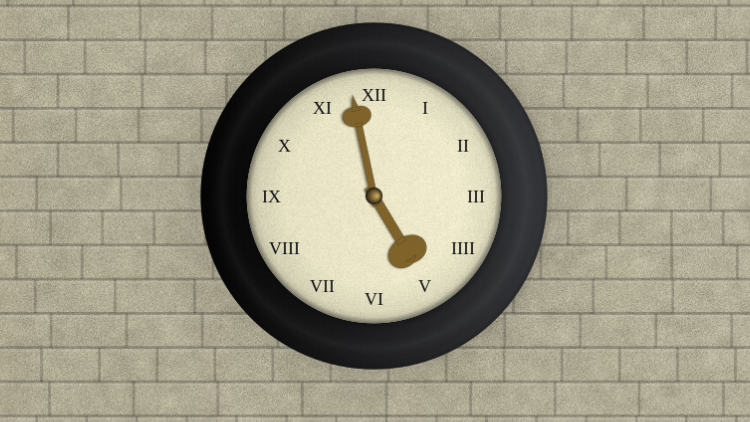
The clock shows 4.58
